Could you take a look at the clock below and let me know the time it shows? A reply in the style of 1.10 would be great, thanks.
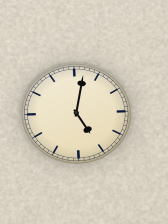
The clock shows 5.02
